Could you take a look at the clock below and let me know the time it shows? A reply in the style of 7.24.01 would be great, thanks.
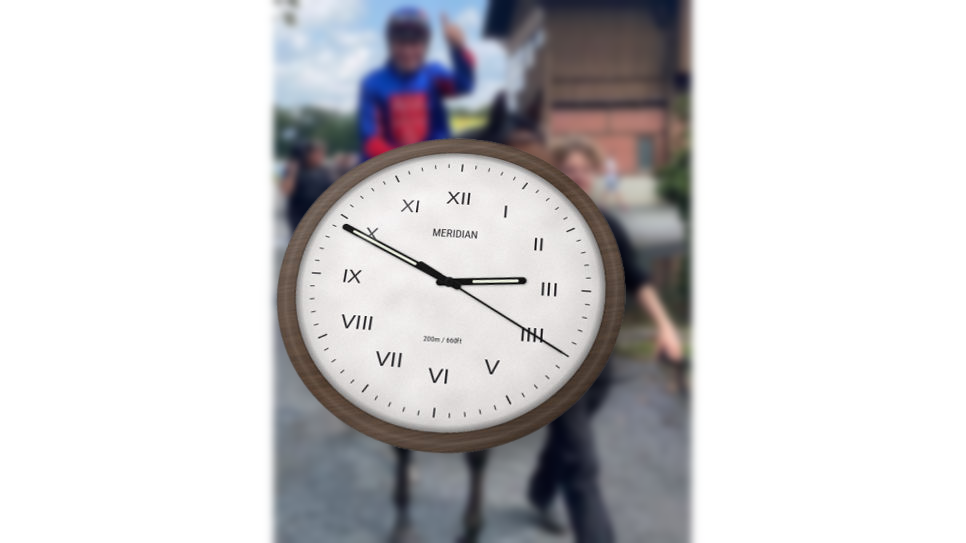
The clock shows 2.49.20
